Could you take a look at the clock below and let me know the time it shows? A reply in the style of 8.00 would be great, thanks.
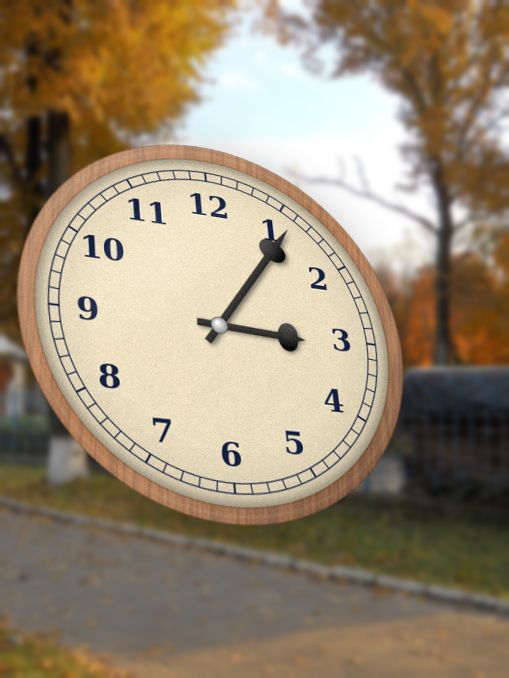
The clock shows 3.06
